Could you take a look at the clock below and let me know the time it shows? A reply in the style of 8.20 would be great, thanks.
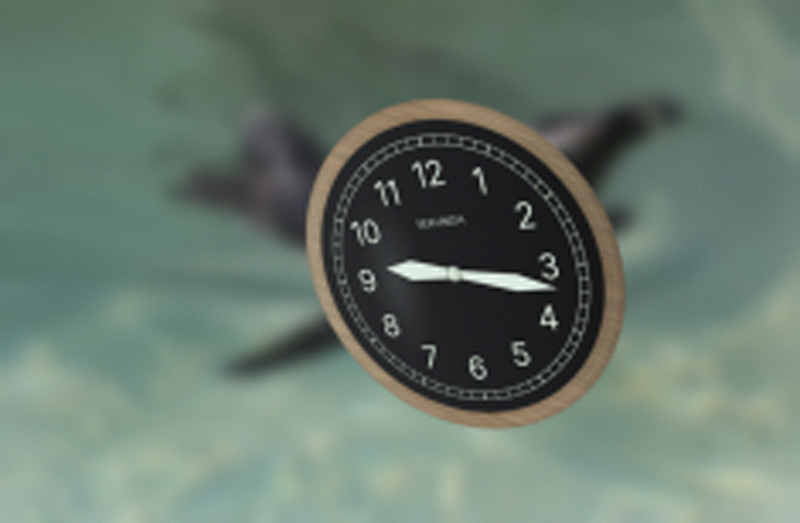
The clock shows 9.17
